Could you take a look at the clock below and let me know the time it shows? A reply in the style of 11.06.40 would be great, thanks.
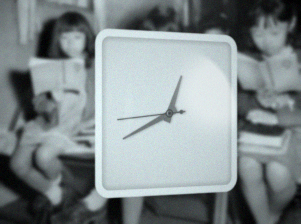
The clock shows 12.40.44
